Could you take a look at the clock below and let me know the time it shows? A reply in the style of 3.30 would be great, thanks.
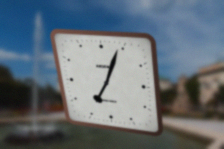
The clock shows 7.04
